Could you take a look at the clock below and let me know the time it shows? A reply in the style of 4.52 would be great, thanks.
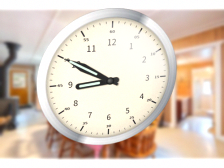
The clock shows 8.50
